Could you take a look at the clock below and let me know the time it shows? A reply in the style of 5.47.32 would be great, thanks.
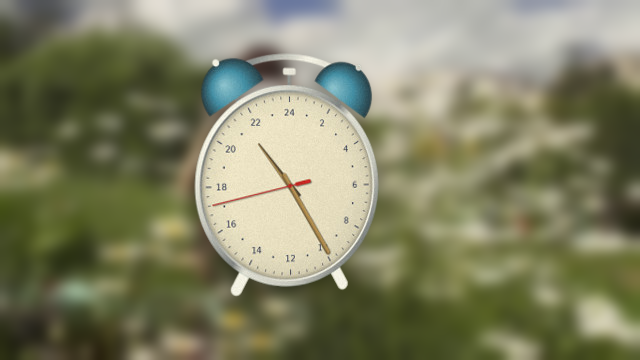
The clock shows 21.24.43
